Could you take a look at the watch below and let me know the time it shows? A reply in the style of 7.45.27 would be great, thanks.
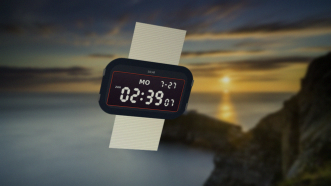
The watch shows 2.39.07
